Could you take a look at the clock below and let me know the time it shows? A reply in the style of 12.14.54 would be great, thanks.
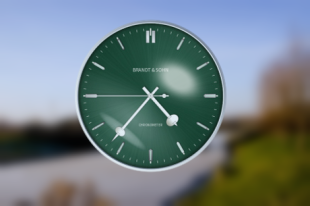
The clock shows 4.36.45
